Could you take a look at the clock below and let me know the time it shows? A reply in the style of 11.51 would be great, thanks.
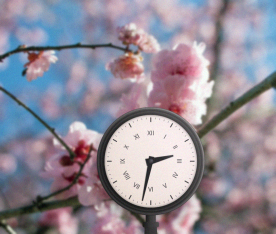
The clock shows 2.32
